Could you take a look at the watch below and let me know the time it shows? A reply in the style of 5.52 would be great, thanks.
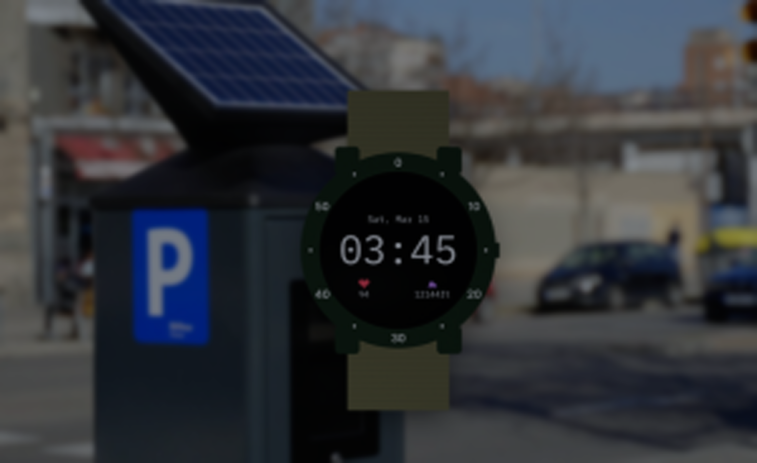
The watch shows 3.45
